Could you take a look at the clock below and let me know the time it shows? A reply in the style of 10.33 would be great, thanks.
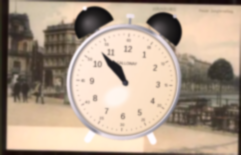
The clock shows 10.53
